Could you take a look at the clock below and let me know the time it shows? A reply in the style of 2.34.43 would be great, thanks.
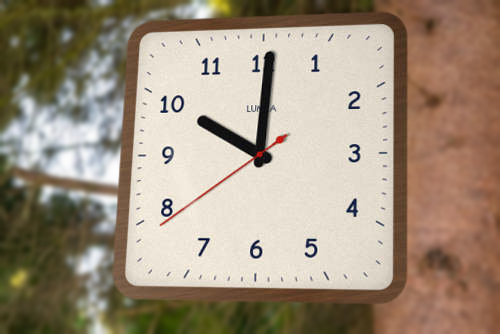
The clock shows 10.00.39
